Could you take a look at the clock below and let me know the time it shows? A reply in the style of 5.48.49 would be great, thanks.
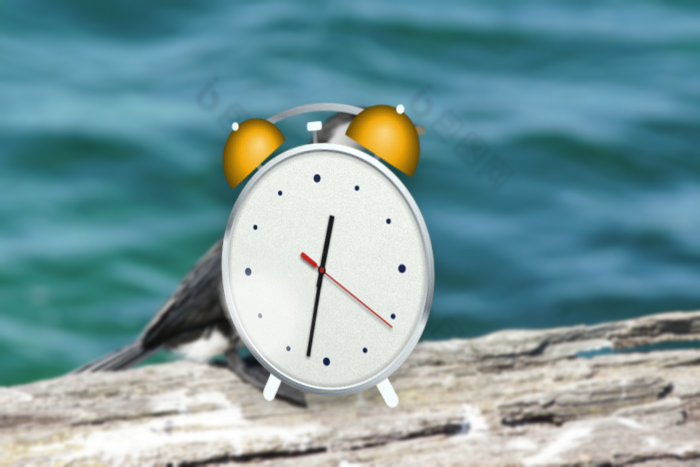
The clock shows 12.32.21
